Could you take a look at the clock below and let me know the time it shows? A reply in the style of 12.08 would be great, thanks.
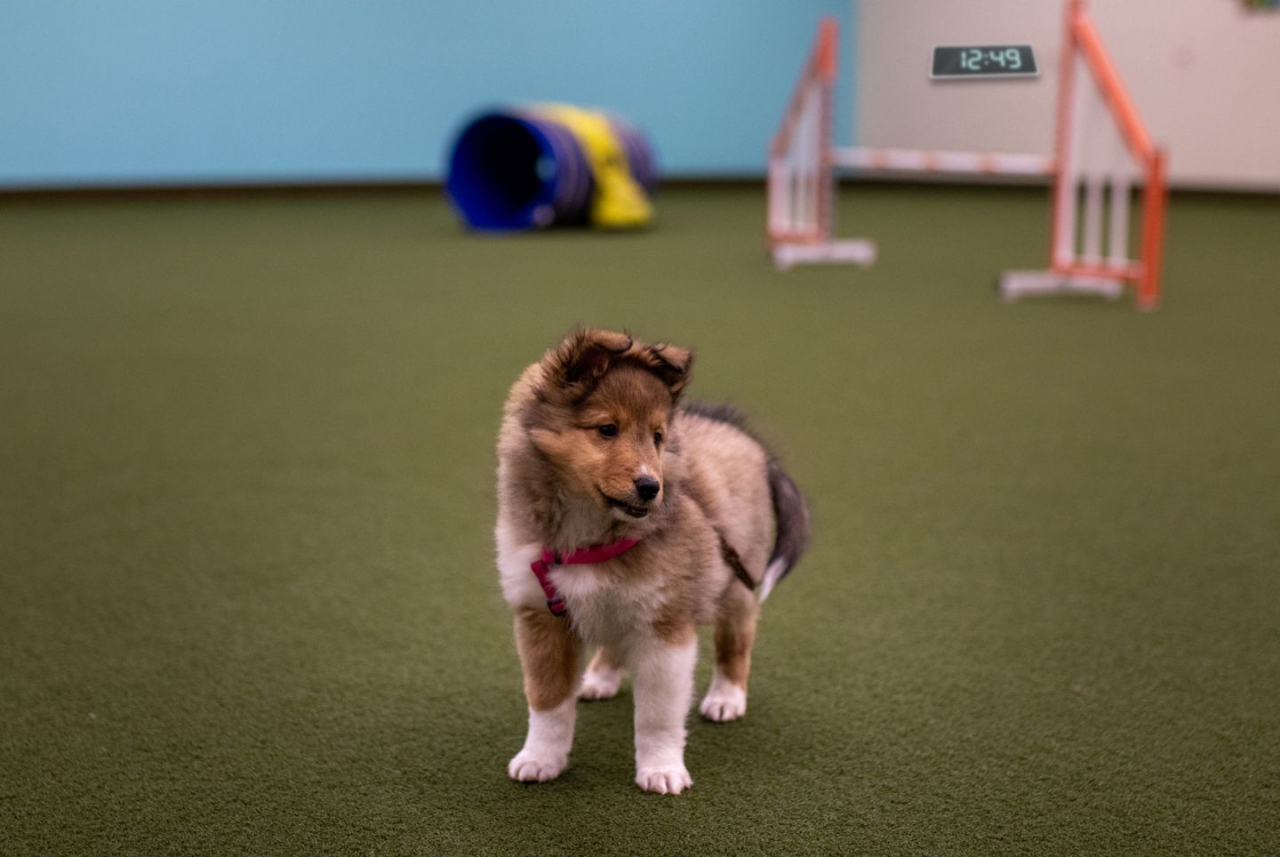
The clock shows 12.49
